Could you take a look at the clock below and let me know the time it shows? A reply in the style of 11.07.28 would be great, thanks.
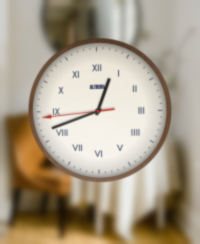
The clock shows 12.41.44
